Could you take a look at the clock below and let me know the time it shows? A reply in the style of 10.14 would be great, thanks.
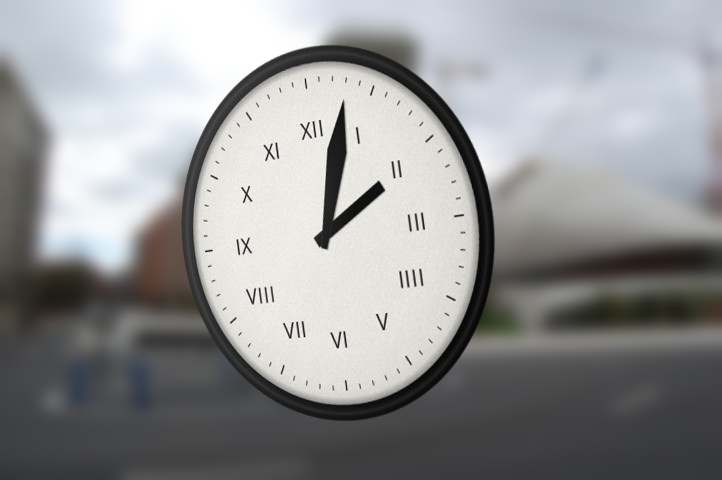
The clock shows 2.03
